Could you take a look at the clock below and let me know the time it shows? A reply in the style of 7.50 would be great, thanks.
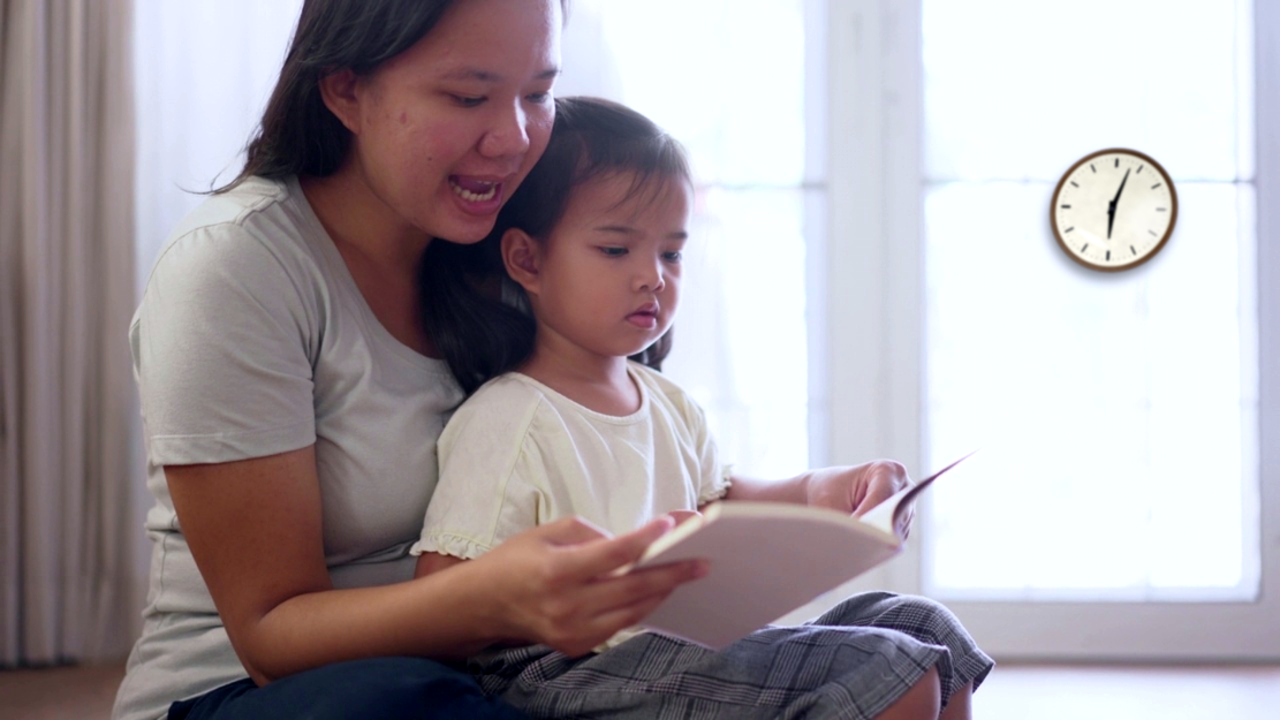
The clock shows 6.03
